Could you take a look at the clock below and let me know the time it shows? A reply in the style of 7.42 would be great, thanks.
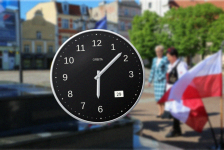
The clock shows 6.08
